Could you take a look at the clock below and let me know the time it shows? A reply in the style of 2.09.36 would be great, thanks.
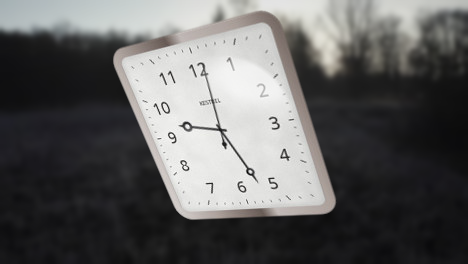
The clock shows 9.27.01
